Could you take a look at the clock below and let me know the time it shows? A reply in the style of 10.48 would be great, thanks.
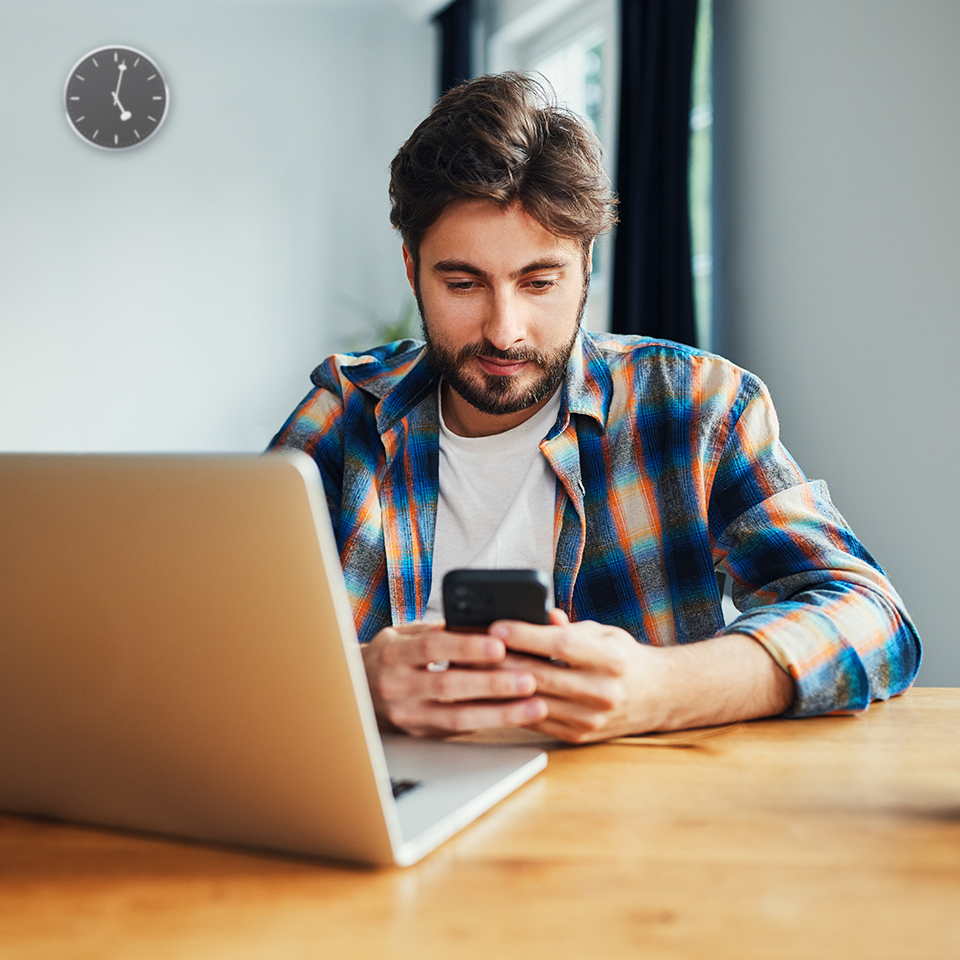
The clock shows 5.02
